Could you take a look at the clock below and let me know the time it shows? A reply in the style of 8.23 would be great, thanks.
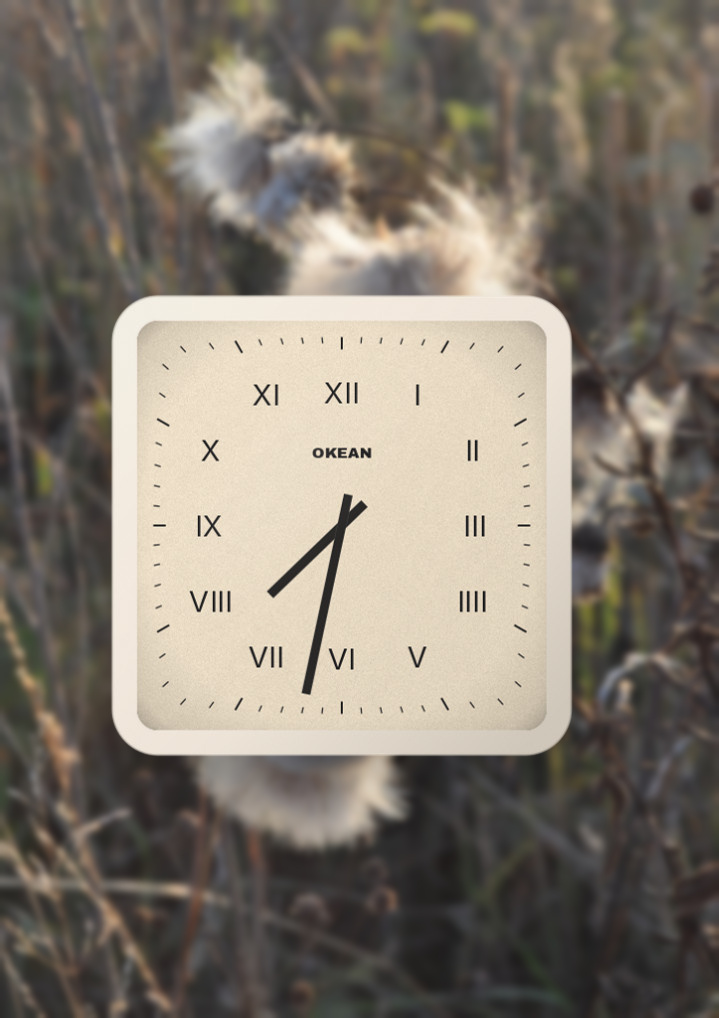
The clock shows 7.32
